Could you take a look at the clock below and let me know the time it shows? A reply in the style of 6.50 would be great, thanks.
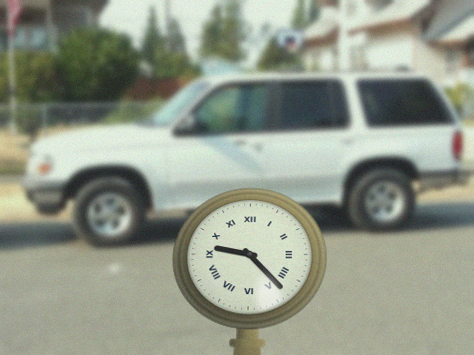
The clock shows 9.23
